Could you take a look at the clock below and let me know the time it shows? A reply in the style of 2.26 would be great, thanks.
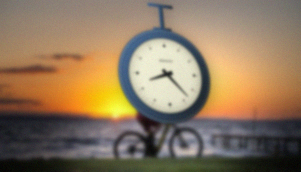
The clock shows 8.23
